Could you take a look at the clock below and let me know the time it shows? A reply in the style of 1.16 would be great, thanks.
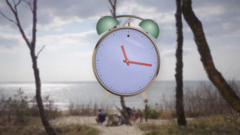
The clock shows 11.16
